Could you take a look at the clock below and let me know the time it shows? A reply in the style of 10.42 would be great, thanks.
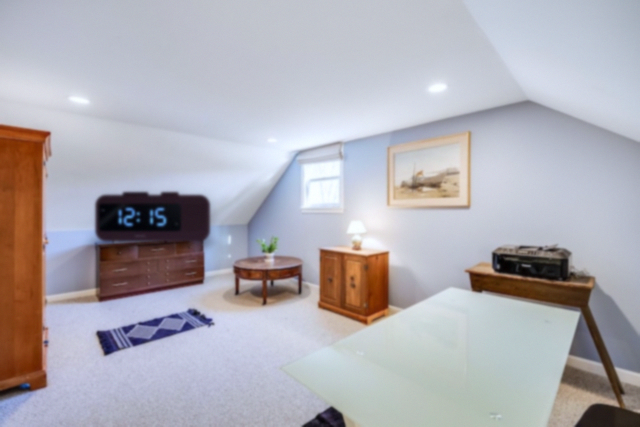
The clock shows 12.15
